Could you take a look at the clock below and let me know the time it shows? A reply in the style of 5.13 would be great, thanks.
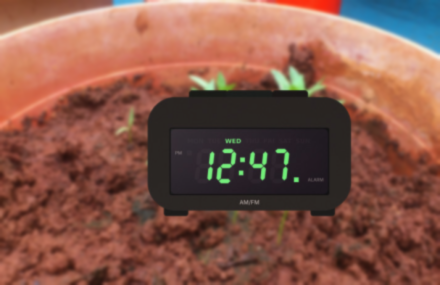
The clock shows 12.47
